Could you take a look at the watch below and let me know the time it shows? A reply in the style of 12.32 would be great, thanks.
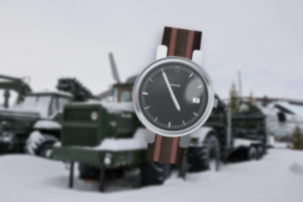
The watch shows 4.55
